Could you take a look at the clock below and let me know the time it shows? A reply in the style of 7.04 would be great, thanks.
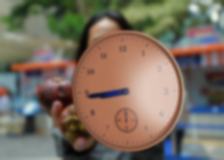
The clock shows 8.44
